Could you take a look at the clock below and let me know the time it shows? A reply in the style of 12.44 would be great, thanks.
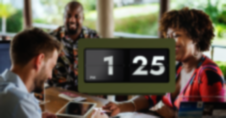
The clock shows 1.25
